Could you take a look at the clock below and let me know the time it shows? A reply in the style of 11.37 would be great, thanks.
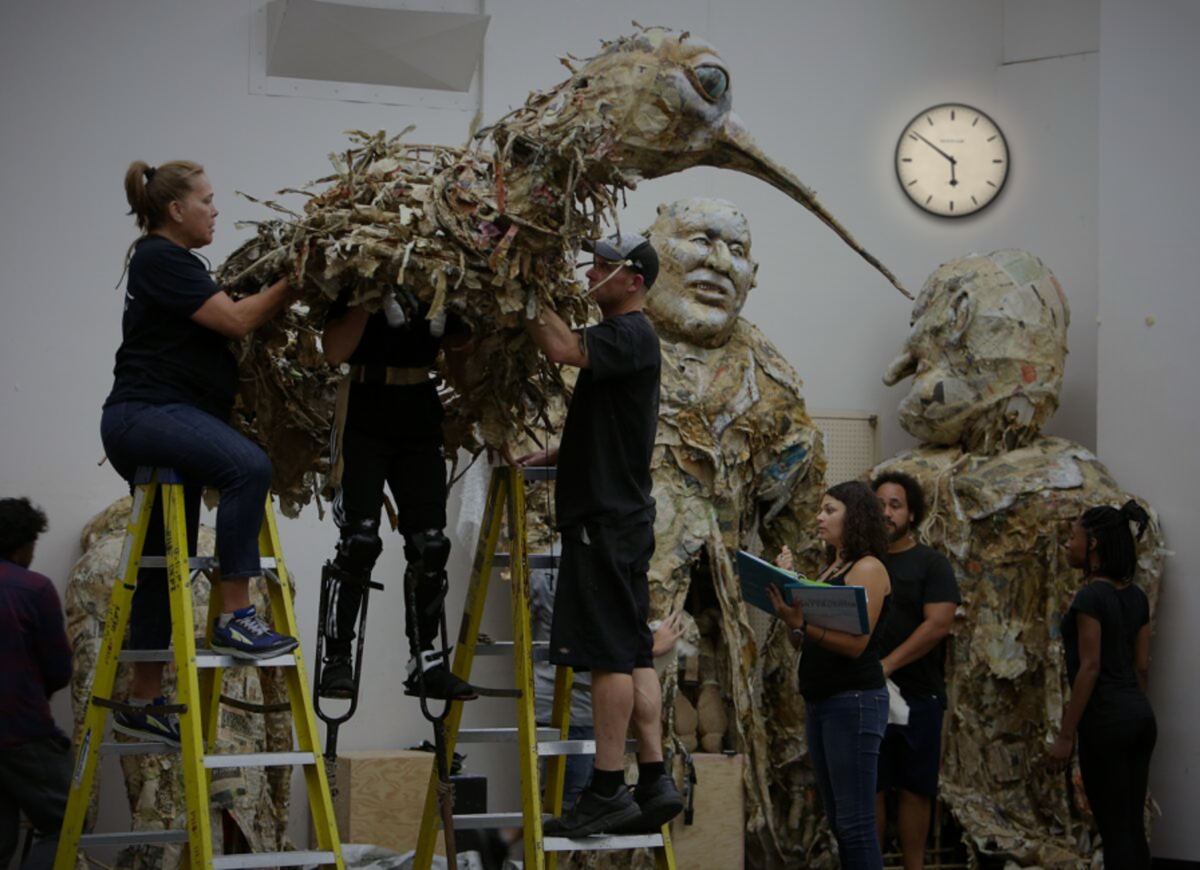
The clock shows 5.51
